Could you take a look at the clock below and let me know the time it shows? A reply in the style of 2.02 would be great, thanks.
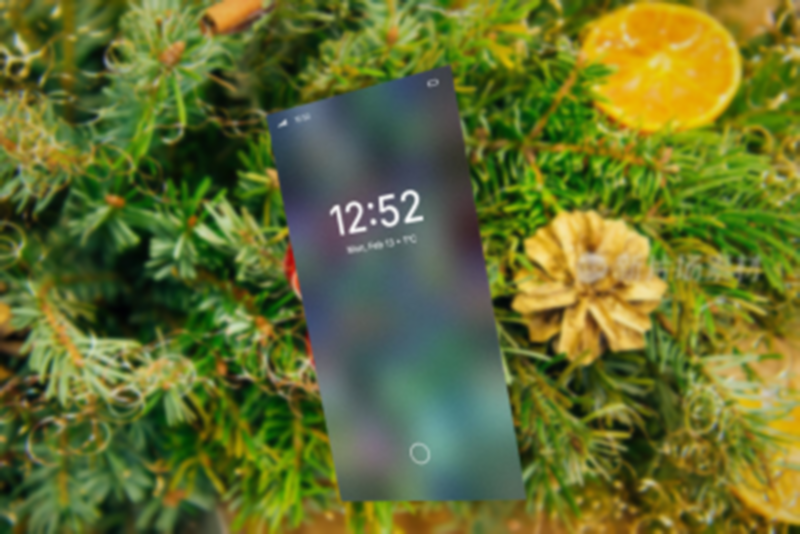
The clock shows 12.52
